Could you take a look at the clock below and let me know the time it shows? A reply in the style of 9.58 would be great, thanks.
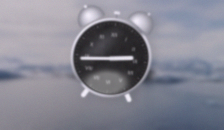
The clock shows 2.44
